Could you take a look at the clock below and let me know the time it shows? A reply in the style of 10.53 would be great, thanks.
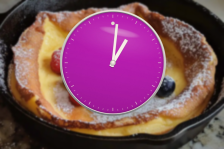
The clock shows 1.01
